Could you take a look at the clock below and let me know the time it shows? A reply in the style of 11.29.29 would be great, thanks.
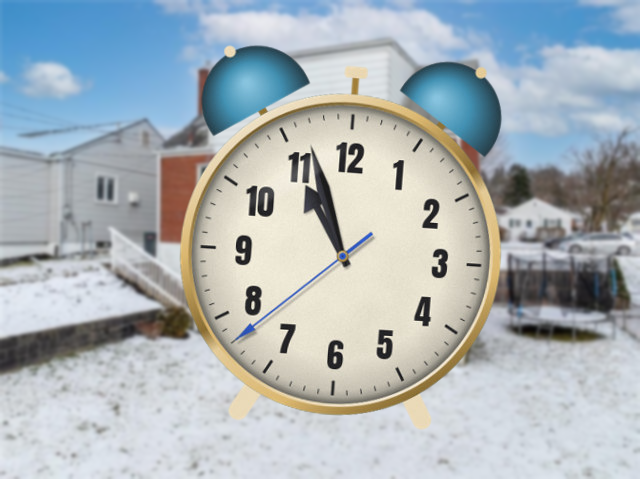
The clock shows 10.56.38
